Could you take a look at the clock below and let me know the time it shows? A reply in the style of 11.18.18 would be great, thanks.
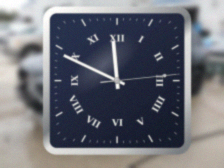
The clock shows 11.49.14
